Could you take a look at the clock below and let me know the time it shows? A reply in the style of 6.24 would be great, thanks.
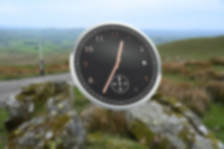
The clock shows 12.35
